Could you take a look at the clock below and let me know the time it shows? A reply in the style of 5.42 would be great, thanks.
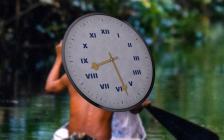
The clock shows 8.28
